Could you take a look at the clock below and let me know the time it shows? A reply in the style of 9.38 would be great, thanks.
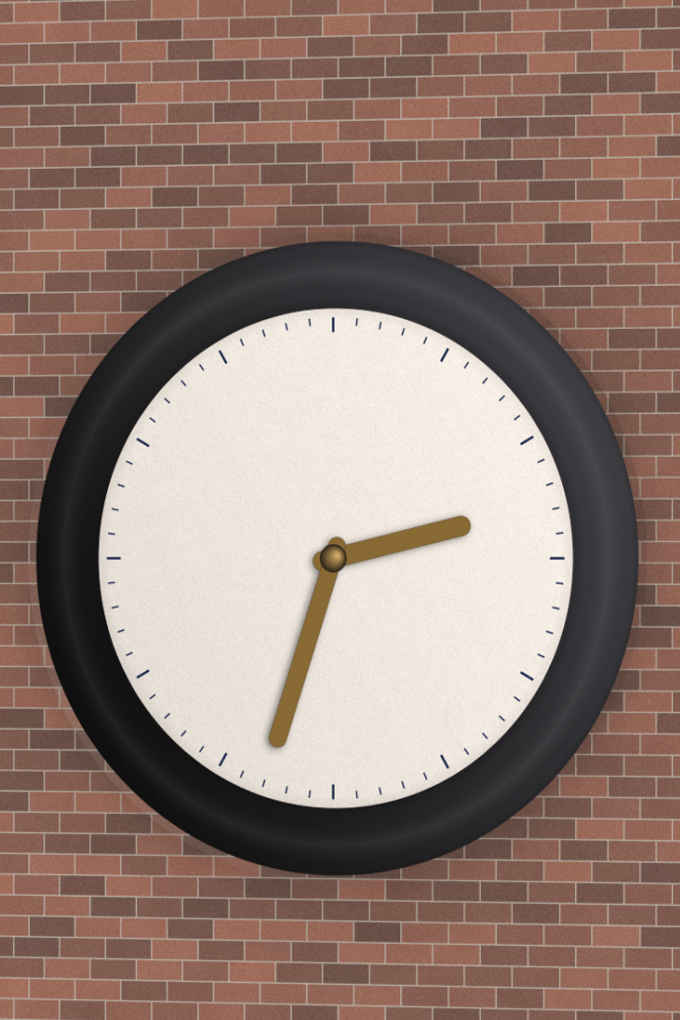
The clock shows 2.33
